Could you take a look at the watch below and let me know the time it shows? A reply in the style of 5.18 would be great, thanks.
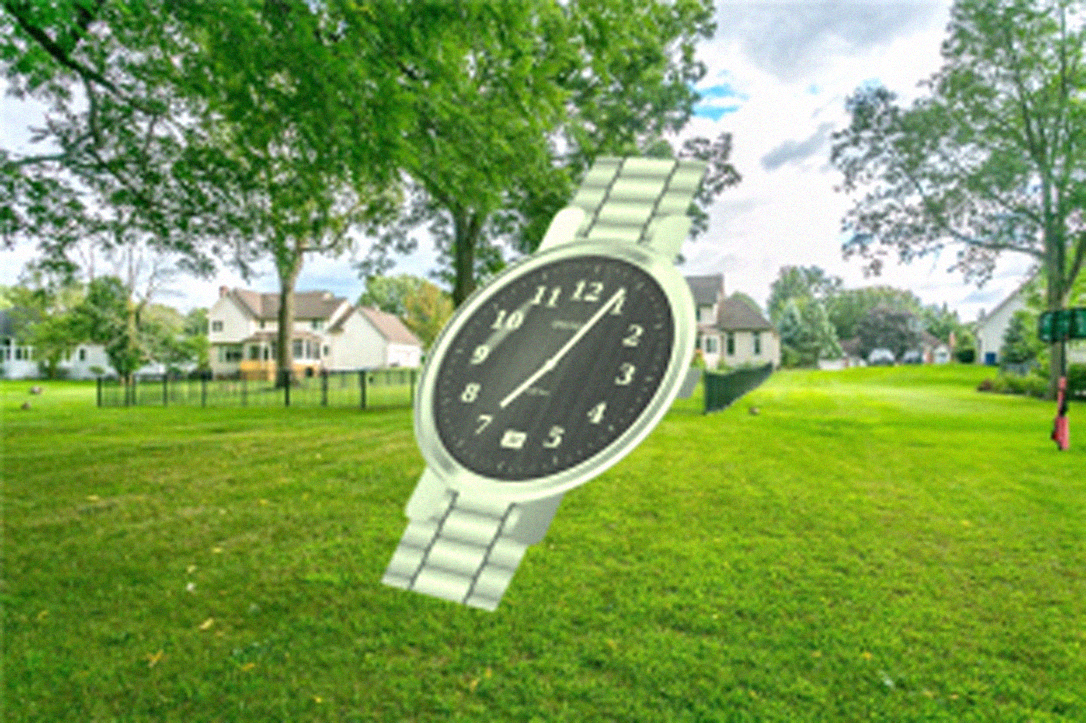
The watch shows 7.04
